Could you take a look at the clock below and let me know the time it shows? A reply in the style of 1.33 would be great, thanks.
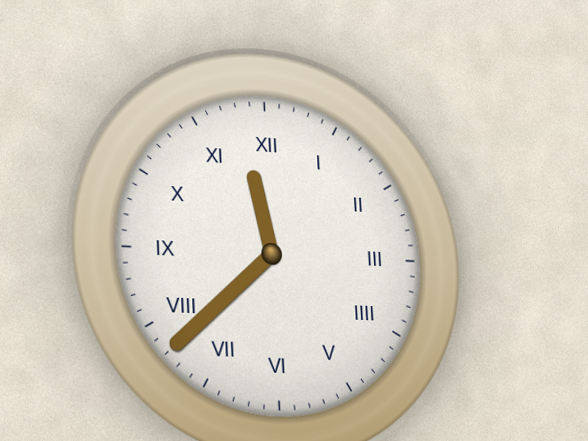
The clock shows 11.38
